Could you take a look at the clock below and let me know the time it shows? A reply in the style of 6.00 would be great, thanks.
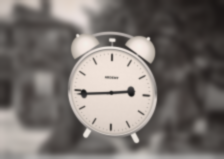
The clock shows 2.44
